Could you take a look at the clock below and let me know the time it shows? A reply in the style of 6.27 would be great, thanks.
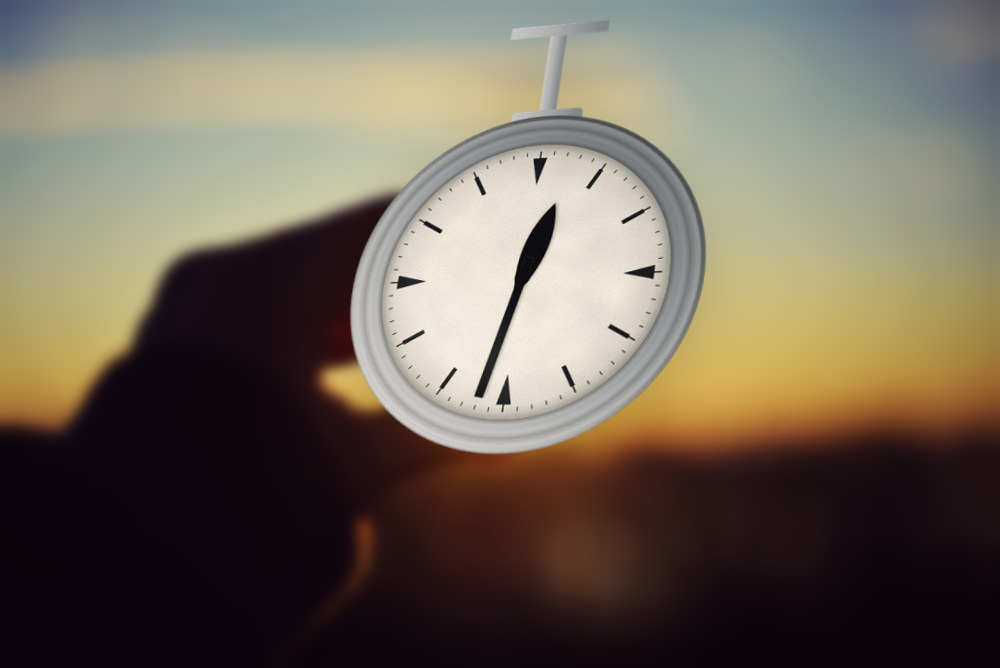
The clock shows 12.32
